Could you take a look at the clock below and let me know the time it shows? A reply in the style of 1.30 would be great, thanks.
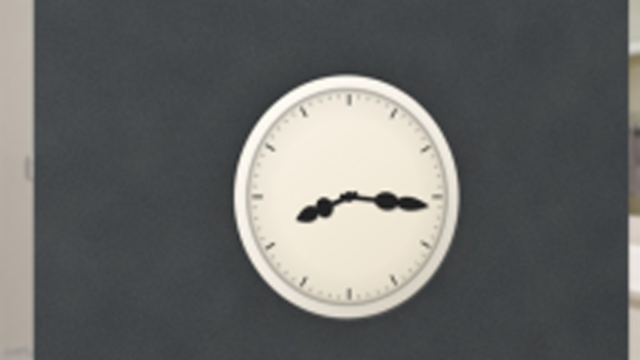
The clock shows 8.16
